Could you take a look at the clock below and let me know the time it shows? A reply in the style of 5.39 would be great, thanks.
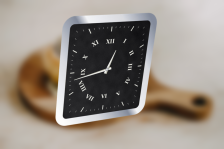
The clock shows 12.43
